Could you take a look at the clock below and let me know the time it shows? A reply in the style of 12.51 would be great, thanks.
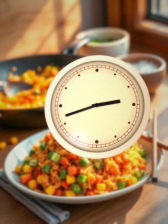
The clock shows 2.42
